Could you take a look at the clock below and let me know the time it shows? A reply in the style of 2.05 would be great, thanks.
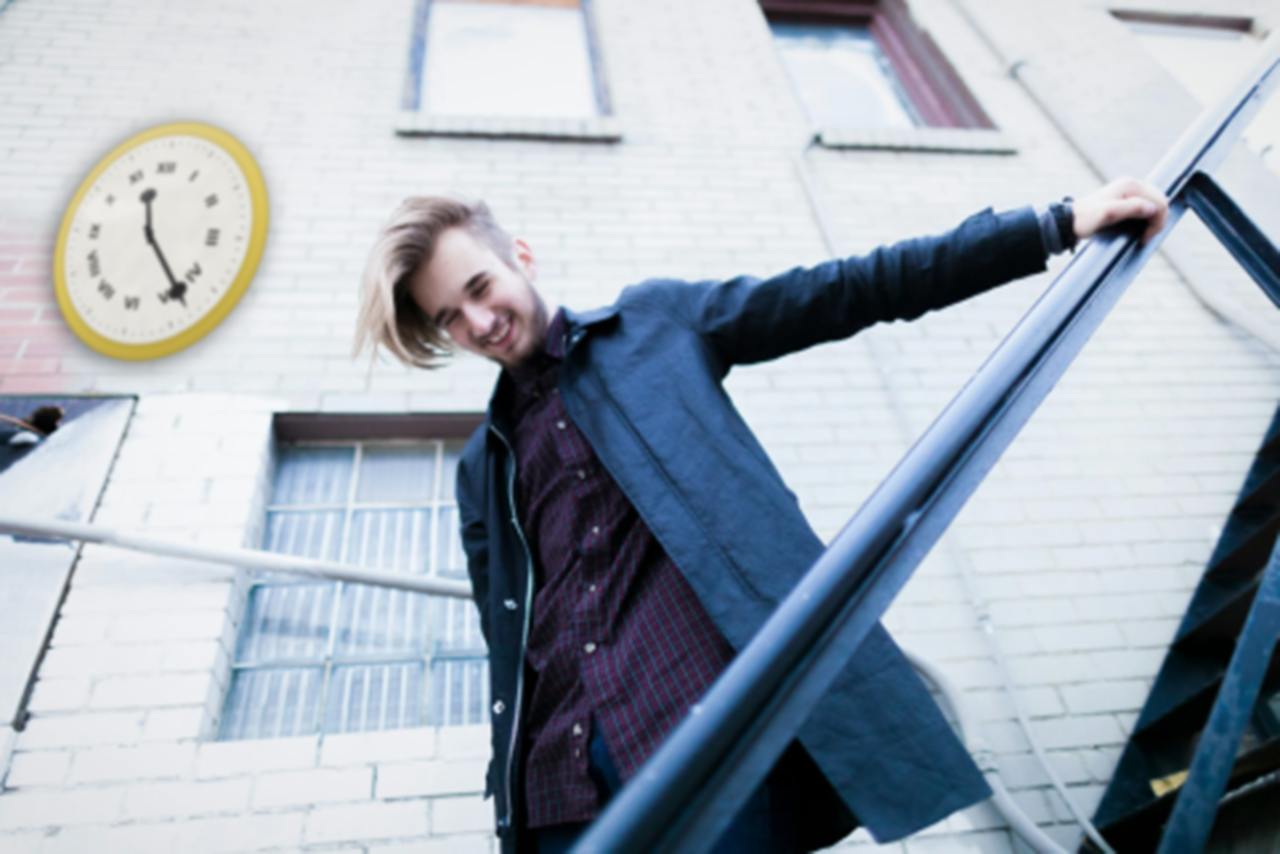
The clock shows 11.23
